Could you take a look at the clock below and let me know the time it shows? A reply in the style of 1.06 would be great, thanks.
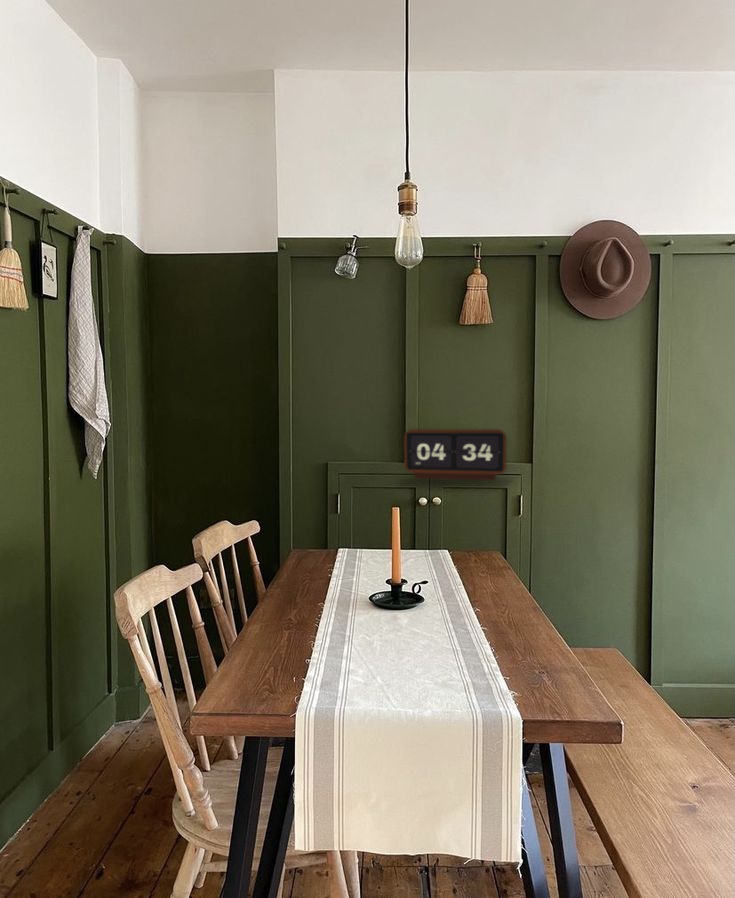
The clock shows 4.34
